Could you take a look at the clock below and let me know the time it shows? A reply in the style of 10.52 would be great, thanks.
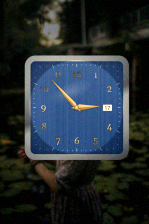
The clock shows 2.53
